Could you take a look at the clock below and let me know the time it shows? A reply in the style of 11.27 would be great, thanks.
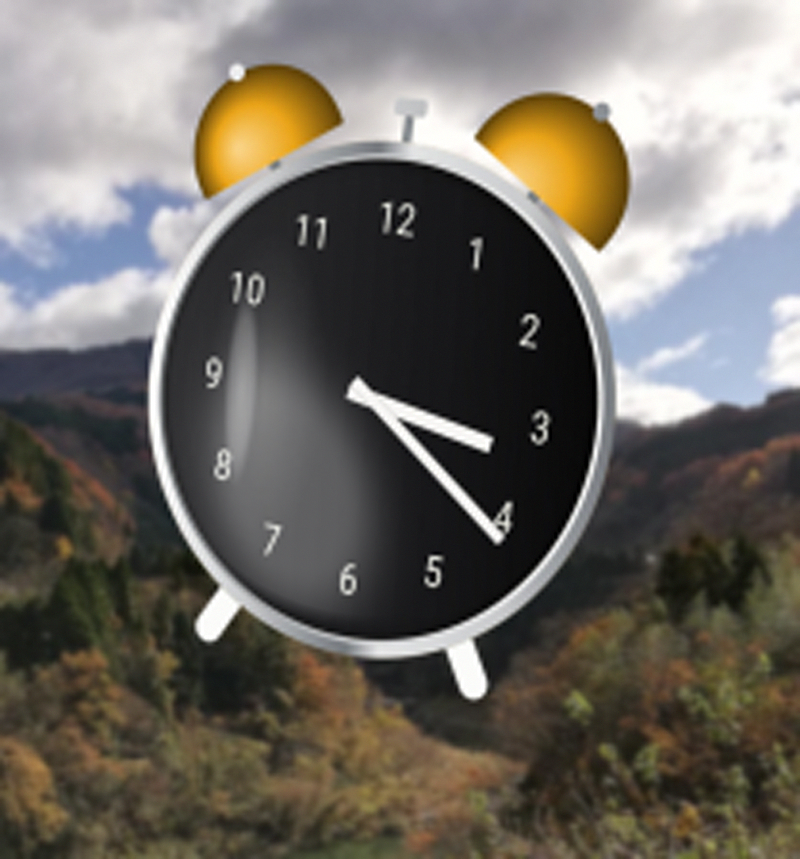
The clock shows 3.21
